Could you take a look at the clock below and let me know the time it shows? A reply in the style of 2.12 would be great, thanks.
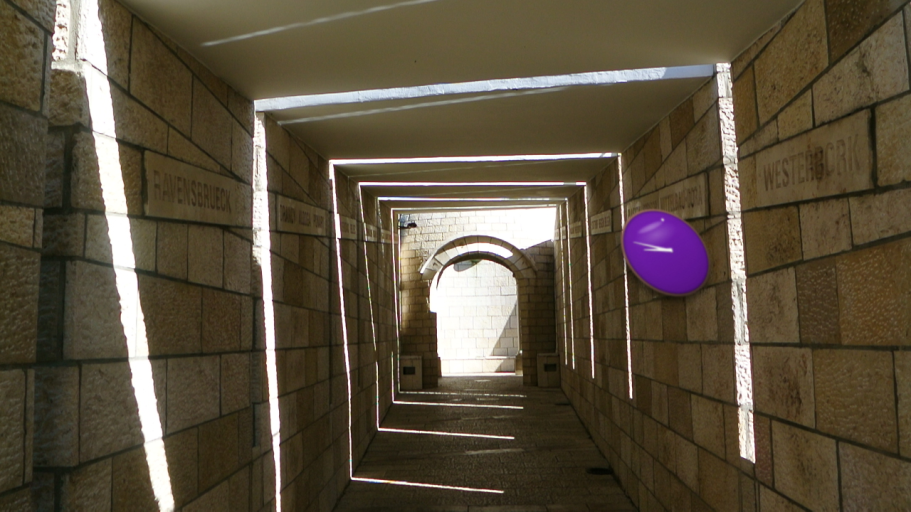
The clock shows 8.46
